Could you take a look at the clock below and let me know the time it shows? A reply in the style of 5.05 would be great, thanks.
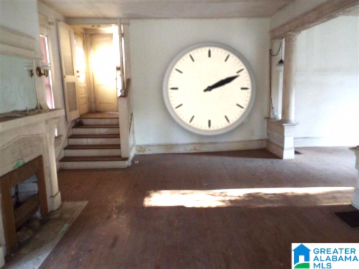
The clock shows 2.11
